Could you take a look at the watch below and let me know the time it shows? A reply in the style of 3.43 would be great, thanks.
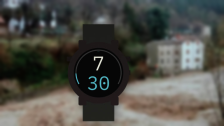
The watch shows 7.30
